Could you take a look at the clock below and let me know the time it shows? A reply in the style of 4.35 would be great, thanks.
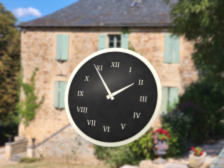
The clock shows 1.54
